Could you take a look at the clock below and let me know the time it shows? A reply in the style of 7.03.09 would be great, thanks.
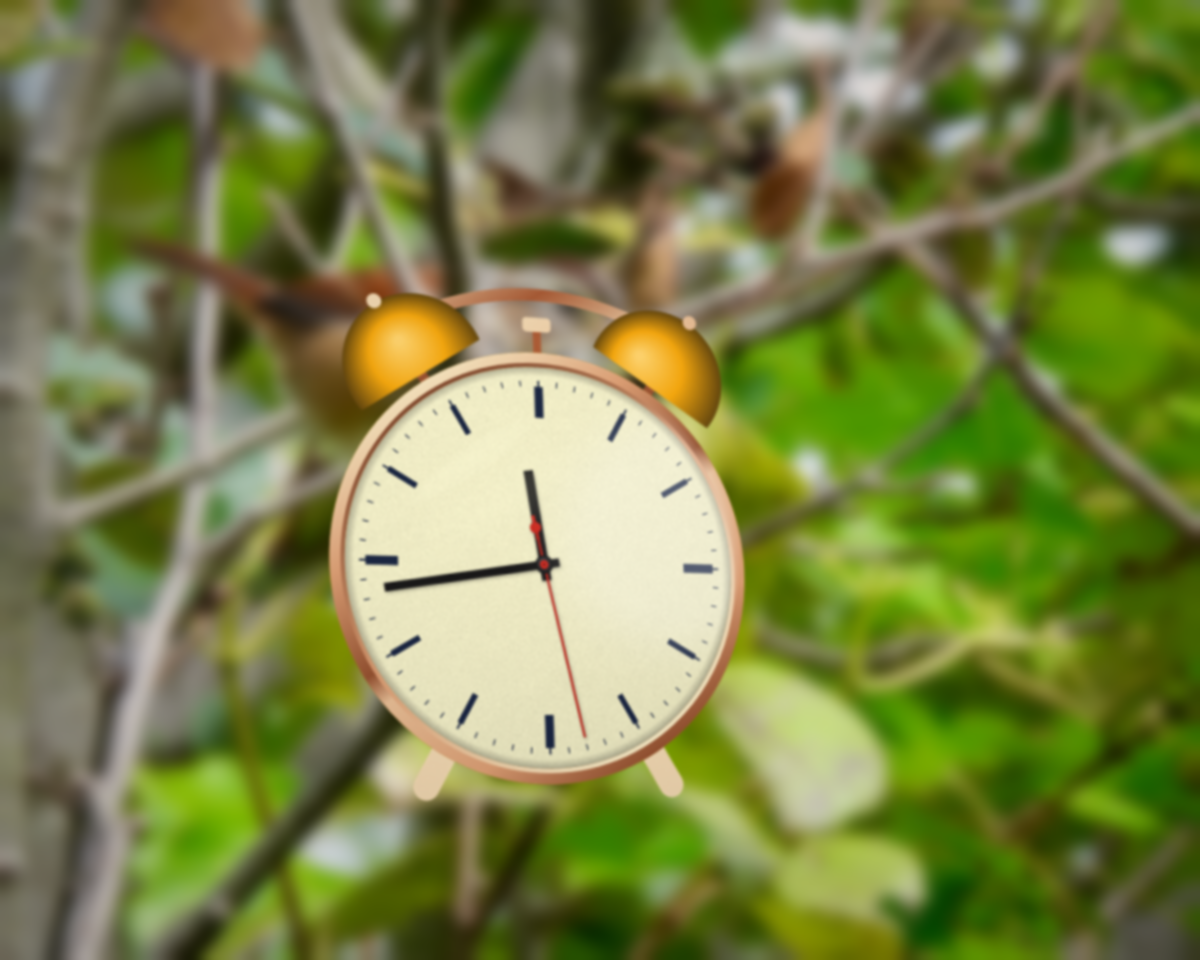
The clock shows 11.43.28
